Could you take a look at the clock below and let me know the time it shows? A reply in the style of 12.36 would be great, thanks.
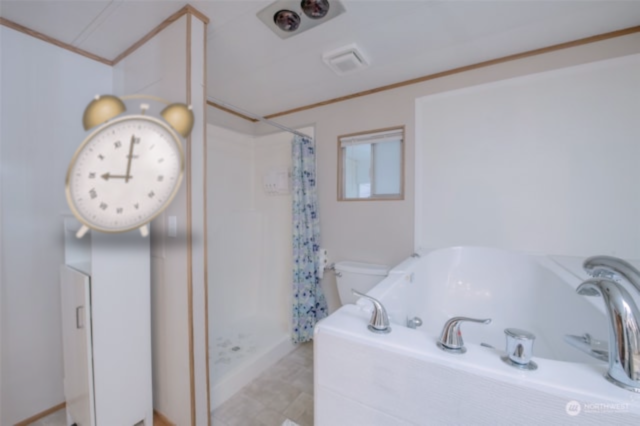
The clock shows 8.59
